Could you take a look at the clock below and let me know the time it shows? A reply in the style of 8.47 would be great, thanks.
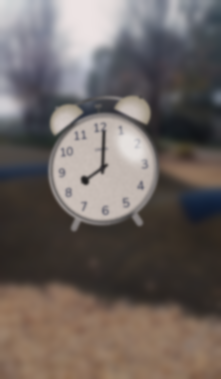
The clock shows 8.01
